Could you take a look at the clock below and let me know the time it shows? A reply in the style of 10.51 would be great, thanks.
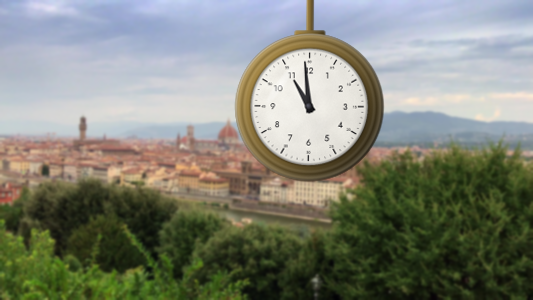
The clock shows 10.59
